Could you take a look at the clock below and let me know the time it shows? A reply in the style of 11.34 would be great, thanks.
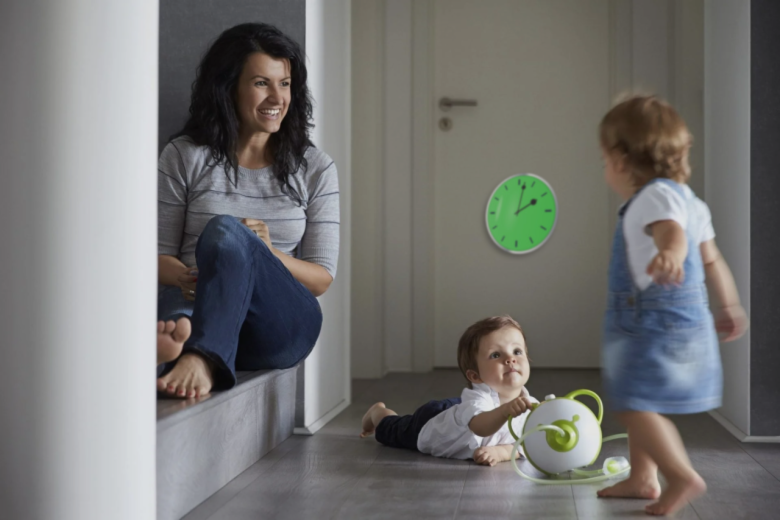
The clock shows 2.02
